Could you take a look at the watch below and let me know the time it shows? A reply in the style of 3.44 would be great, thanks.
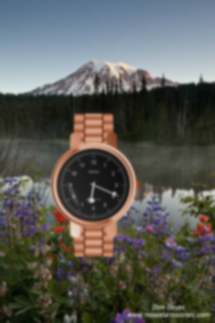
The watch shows 6.19
